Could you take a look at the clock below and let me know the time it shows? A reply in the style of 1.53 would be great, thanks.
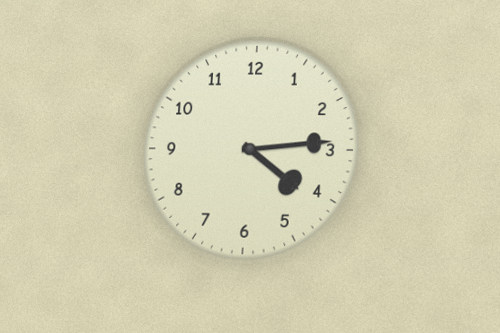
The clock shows 4.14
